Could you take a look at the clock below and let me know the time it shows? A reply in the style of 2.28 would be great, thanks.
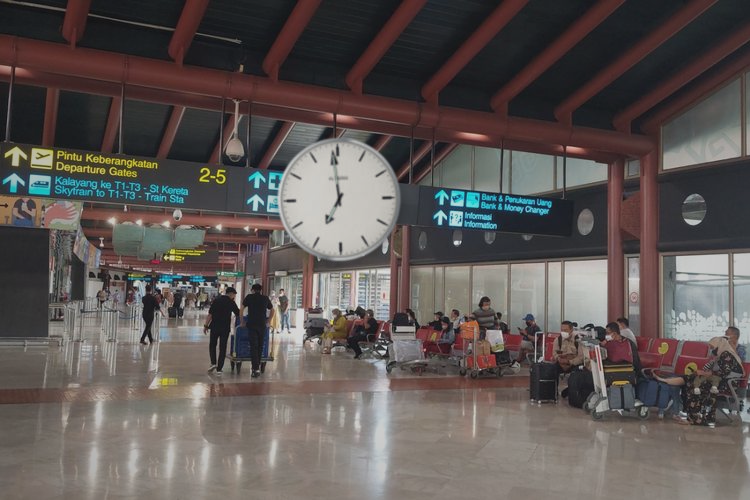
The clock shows 6.59
